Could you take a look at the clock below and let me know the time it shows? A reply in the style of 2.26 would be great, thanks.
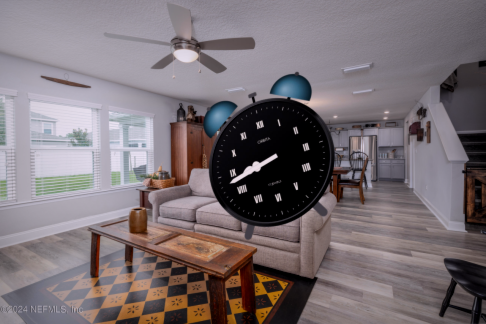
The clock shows 8.43
